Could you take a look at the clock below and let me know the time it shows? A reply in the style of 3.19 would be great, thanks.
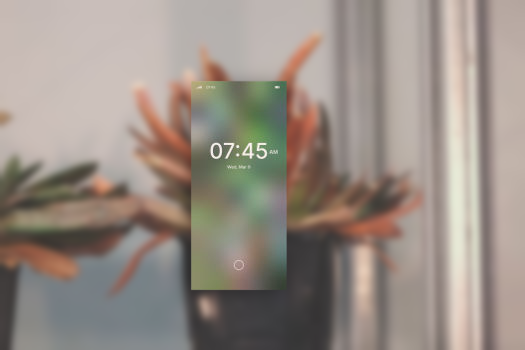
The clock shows 7.45
